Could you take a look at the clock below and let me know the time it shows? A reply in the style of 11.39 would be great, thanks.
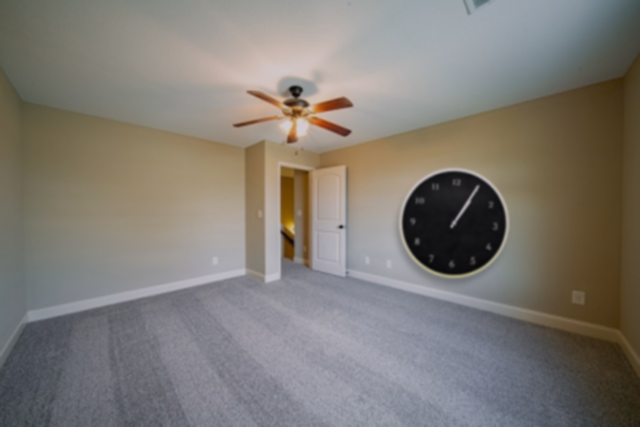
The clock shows 1.05
